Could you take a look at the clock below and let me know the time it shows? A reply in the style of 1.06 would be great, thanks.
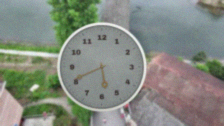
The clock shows 5.41
